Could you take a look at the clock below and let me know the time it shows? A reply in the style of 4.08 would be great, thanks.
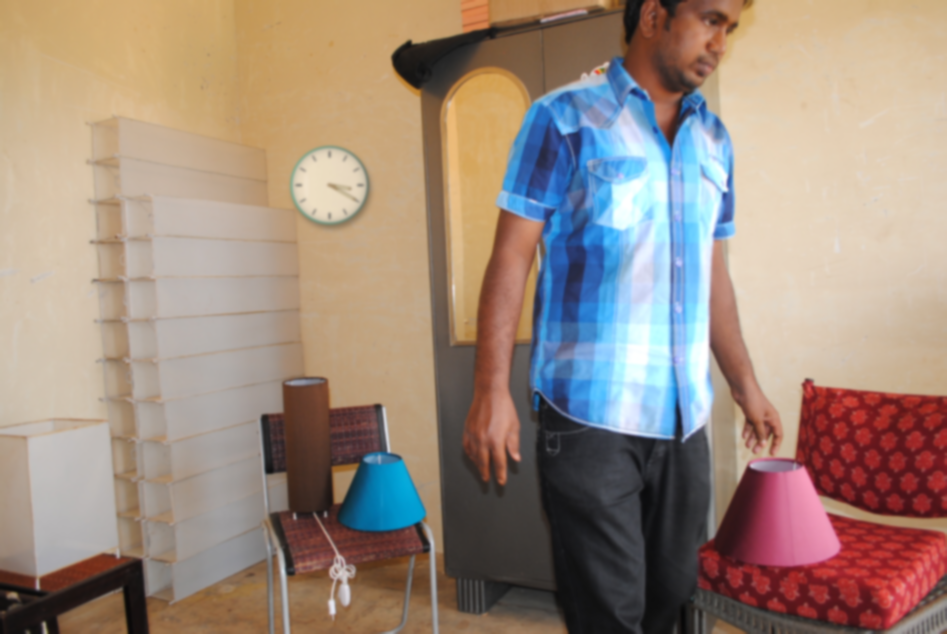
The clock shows 3.20
